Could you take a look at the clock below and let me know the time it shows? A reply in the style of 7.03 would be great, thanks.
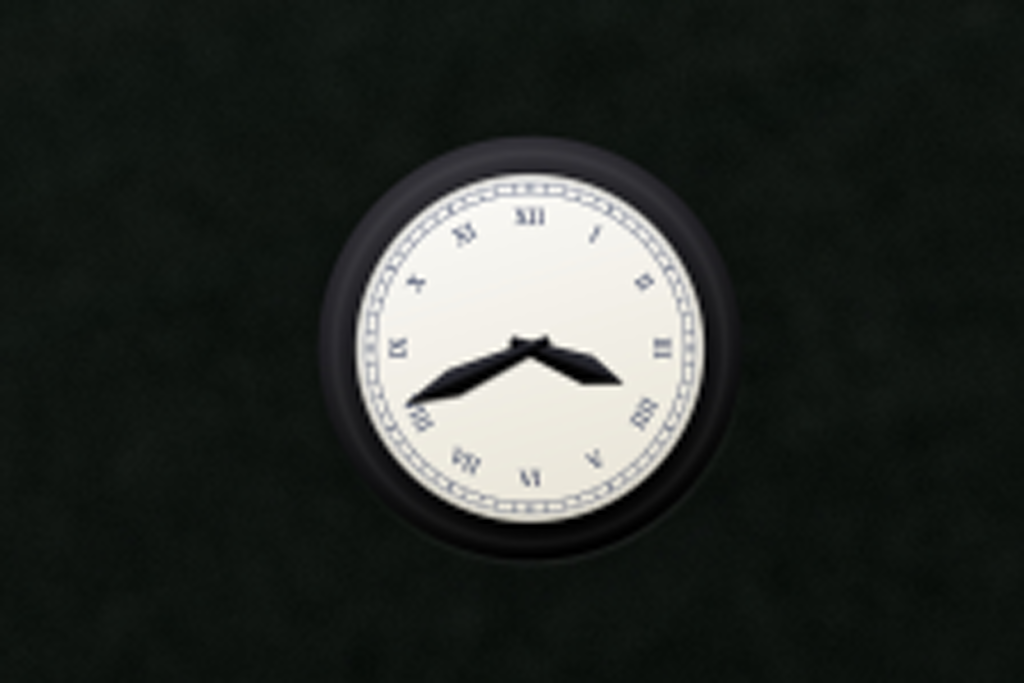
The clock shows 3.41
